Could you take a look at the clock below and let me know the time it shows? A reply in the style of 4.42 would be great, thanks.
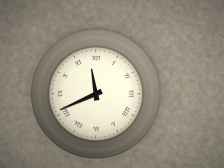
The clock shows 11.41
